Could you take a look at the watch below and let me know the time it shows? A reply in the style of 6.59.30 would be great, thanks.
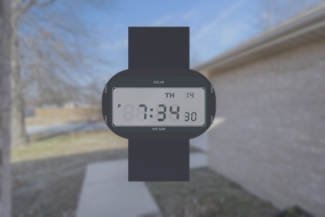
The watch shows 7.34.30
